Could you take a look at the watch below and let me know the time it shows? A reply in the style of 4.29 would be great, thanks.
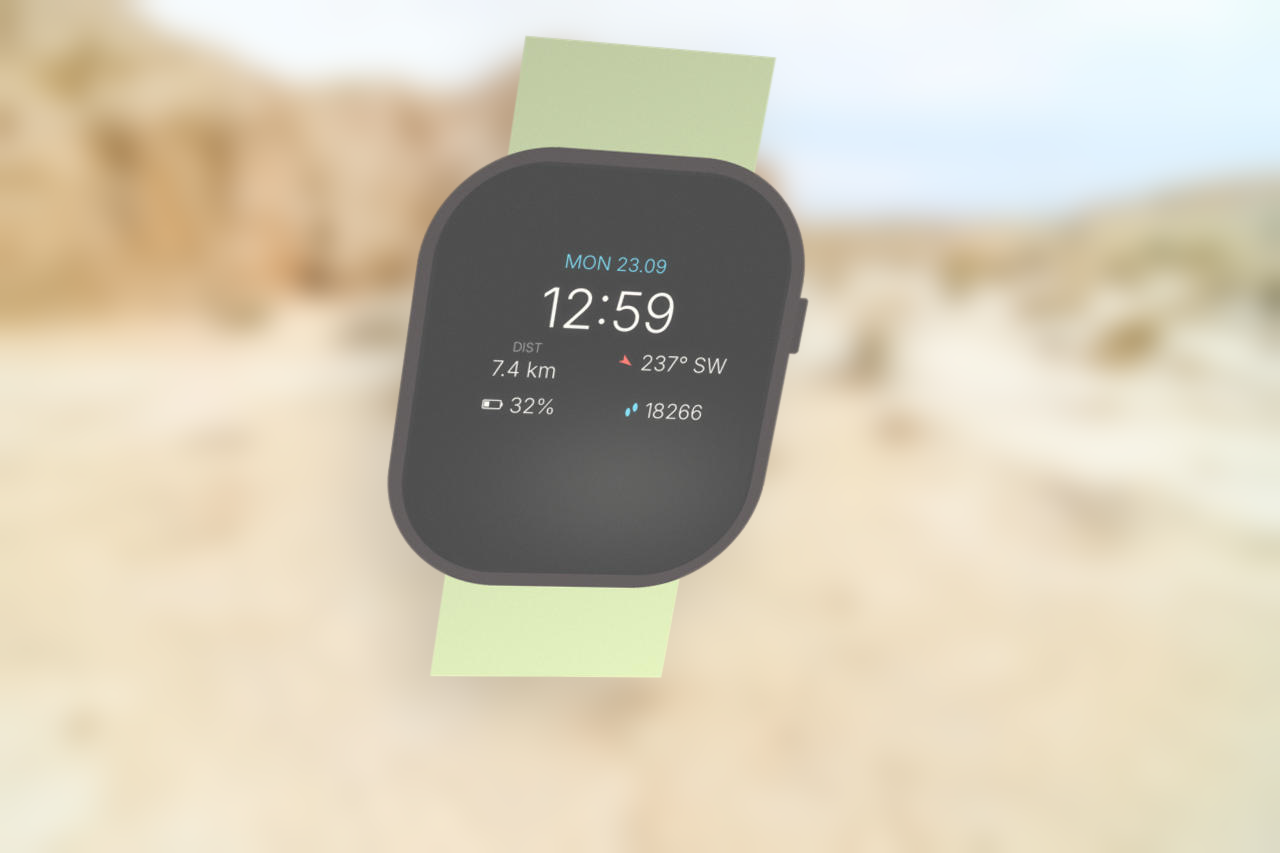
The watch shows 12.59
